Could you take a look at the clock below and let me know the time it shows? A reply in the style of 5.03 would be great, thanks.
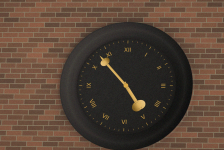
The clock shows 4.53
